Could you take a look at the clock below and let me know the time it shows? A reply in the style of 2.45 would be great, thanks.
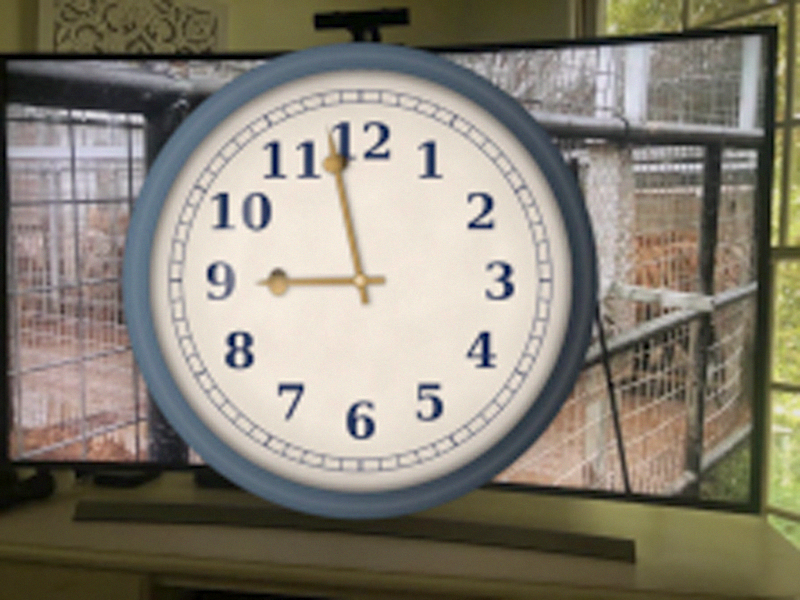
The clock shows 8.58
